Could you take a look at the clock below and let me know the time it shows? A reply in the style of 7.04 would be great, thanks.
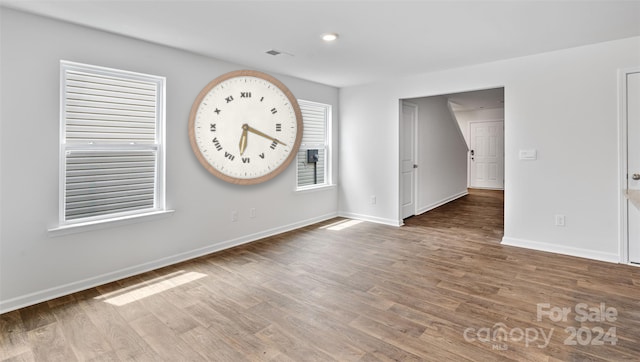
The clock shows 6.19
